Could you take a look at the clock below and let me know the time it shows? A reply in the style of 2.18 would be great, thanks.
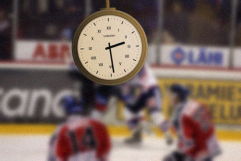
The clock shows 2.29
